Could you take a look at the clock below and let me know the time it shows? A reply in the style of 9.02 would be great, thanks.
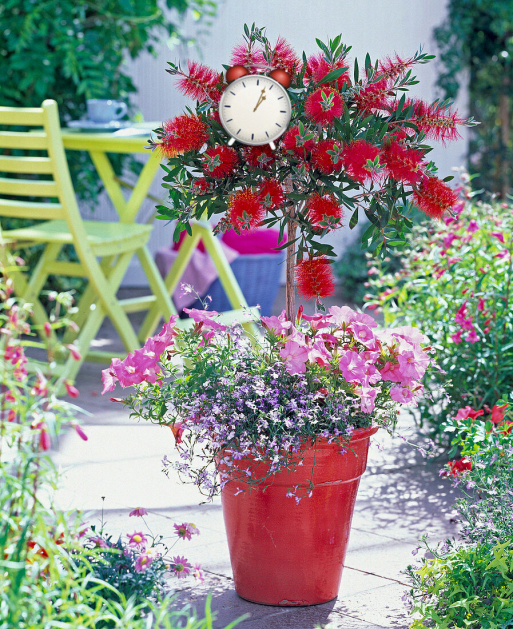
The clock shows 1.03
